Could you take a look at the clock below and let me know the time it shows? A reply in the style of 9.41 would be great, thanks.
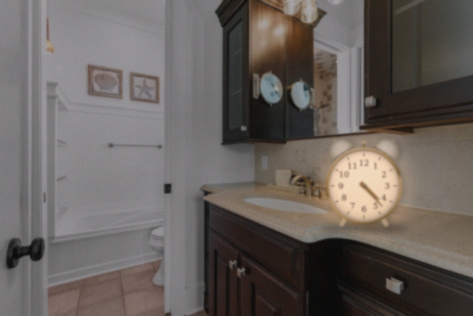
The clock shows 4.23
